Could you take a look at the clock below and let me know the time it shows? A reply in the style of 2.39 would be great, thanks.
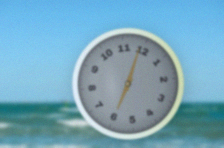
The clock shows 5.59
